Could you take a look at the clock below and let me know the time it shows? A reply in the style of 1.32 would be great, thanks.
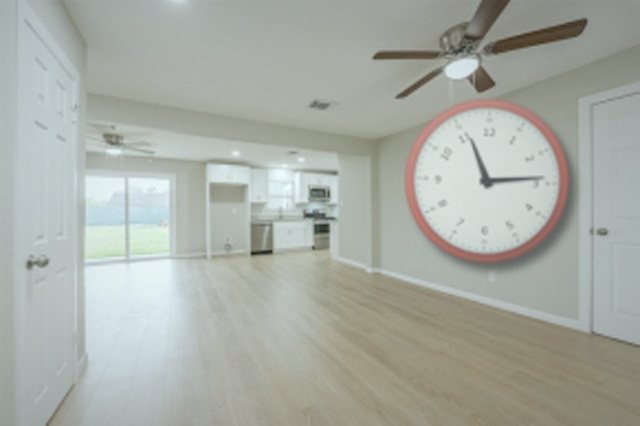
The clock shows 11.14
